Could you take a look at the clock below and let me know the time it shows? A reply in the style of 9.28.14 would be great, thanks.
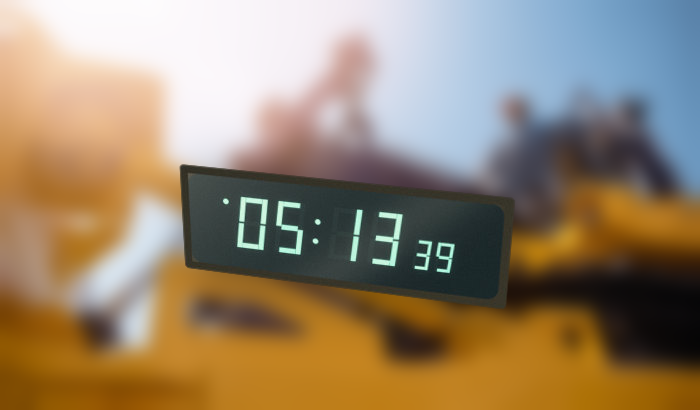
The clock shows 5.13.39
